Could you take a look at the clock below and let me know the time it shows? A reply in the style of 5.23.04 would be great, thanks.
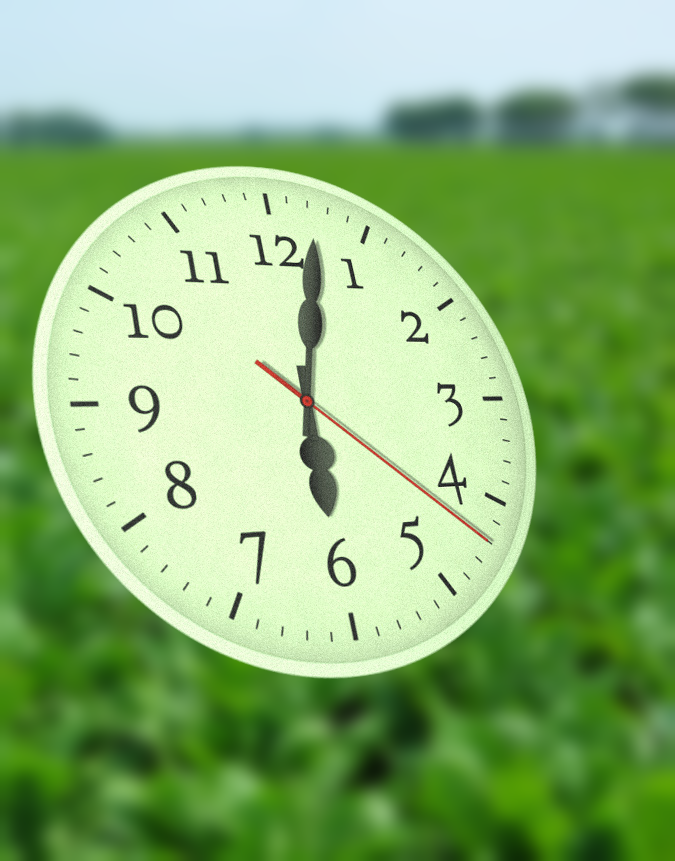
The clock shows 6.02.22
